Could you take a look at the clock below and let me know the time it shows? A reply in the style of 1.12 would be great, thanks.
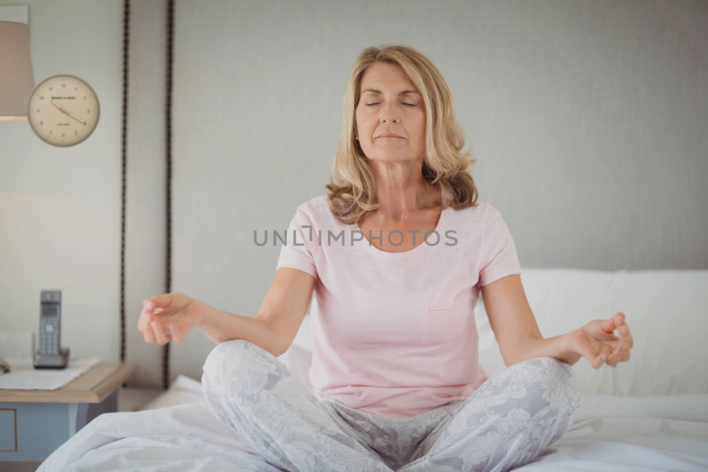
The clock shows 10.20
